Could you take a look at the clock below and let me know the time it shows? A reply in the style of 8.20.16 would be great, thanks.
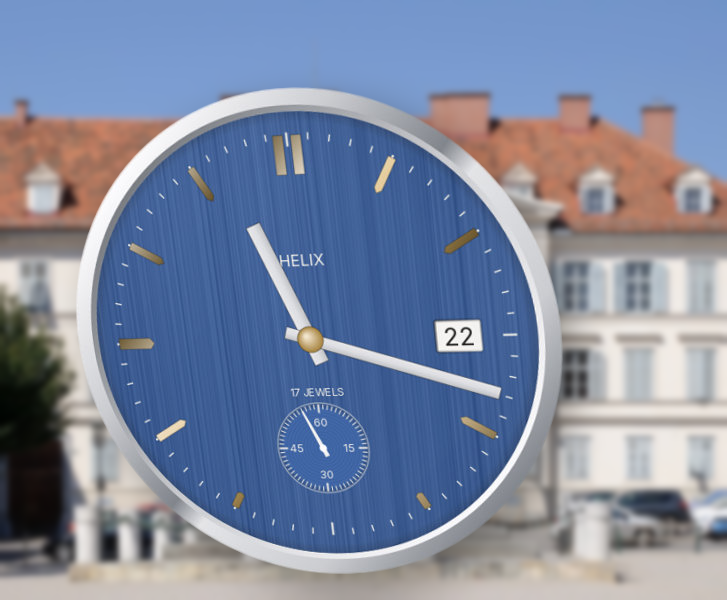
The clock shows 11.17.56
